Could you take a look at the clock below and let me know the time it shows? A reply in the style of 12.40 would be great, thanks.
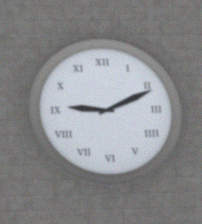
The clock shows 9.11
